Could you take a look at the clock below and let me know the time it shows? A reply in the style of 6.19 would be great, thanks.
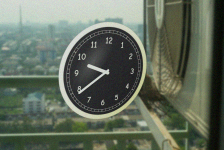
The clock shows 9.39
